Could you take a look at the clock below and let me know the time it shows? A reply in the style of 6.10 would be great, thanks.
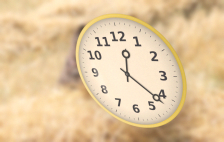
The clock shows 12.22
